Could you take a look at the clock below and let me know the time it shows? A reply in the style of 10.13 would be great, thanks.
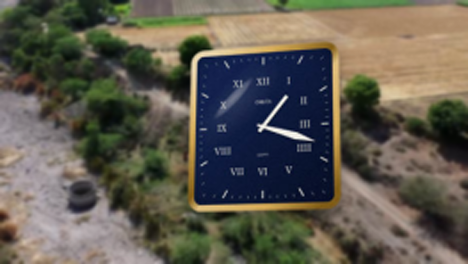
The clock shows 1.18
